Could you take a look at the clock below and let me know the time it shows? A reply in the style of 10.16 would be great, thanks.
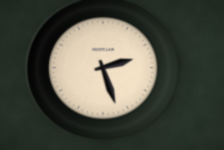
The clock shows 2.27
